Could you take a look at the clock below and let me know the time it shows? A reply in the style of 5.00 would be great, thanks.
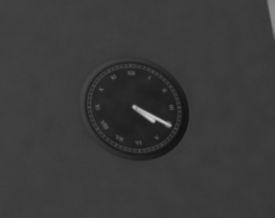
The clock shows 4.20
